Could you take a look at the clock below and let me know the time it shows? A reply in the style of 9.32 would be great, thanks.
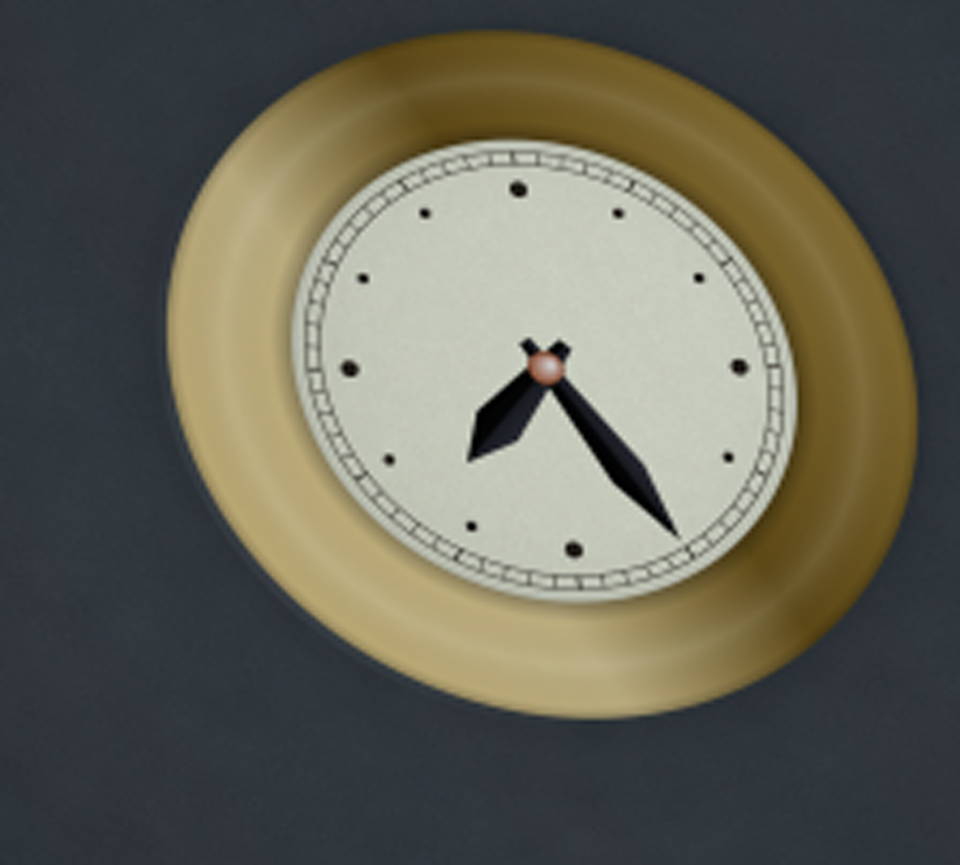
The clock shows 7.25
